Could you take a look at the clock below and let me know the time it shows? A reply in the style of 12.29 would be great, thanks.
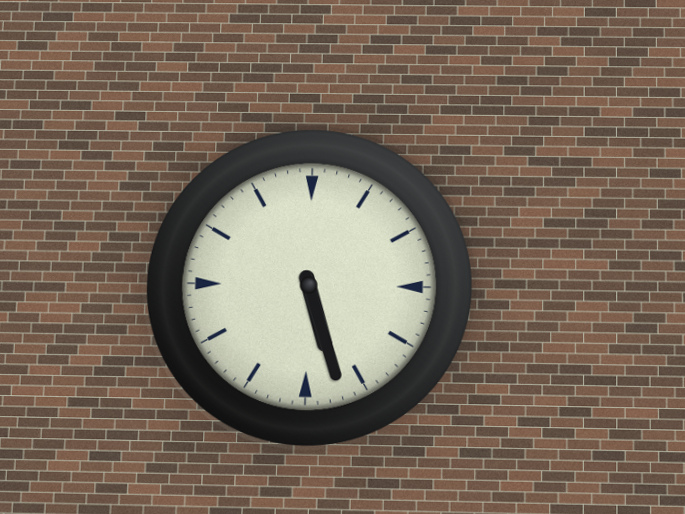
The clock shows 5.27
